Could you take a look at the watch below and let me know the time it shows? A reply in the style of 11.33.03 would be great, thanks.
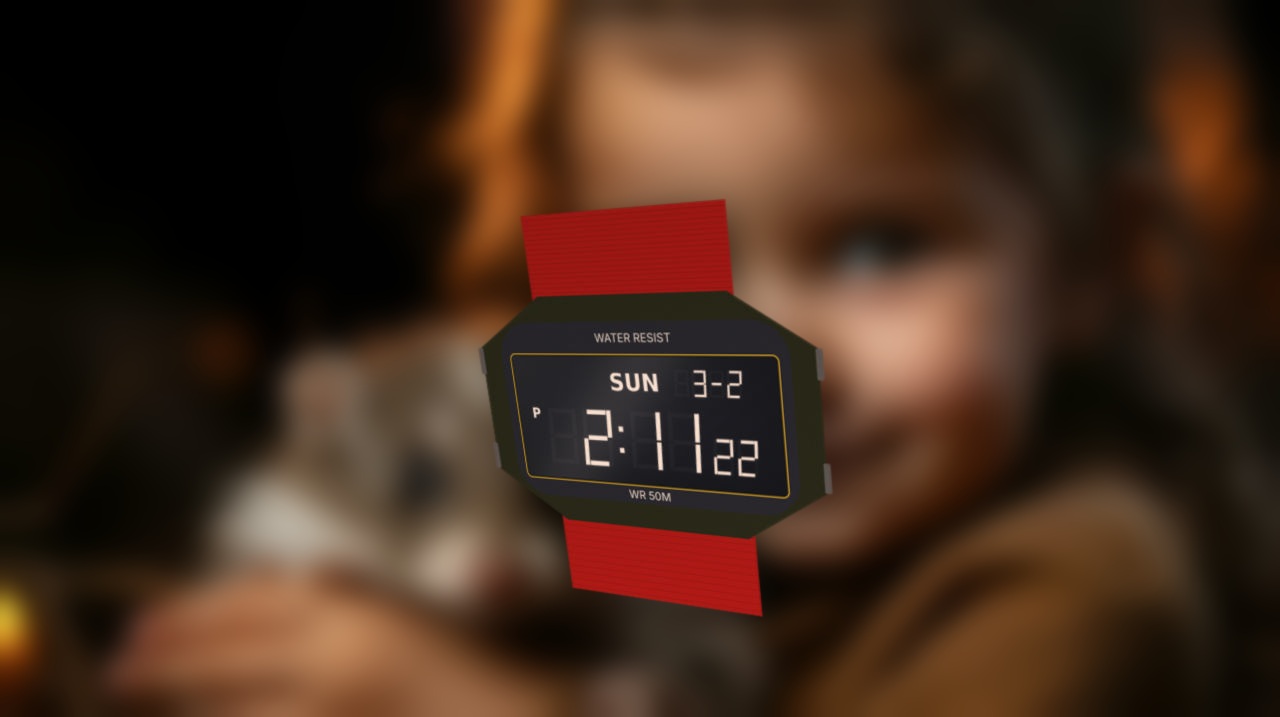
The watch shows 2.11.22
